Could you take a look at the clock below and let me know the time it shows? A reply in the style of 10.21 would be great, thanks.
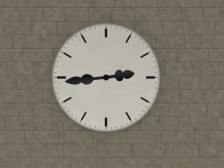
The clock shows 2.44
